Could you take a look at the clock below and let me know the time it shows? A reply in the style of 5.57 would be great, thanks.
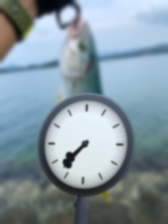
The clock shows 7.37
